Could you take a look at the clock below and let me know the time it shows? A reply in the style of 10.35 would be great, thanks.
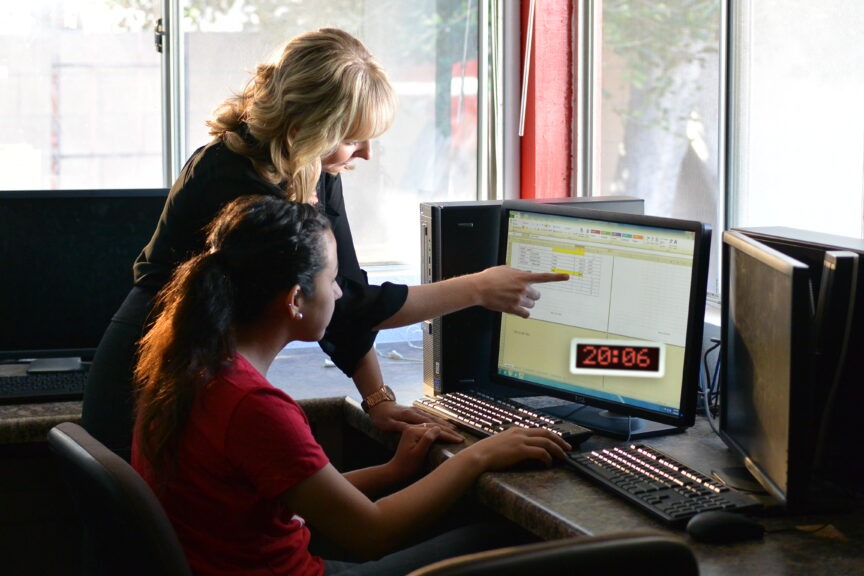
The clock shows 20.06
